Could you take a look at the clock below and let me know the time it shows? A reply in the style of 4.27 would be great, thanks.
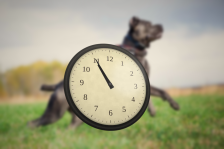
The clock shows 10.55
